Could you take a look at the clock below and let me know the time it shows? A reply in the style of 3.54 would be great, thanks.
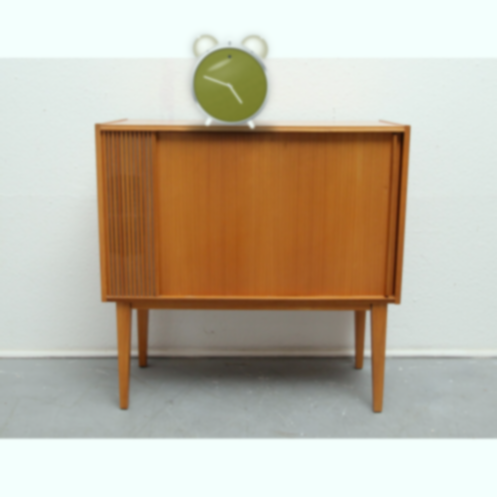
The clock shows 4.48
